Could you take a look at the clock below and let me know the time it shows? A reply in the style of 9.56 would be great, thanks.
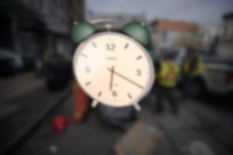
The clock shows 6.20
